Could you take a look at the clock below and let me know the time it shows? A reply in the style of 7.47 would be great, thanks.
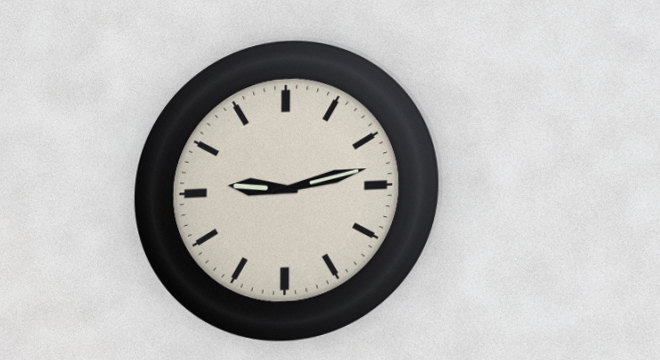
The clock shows 9.13
